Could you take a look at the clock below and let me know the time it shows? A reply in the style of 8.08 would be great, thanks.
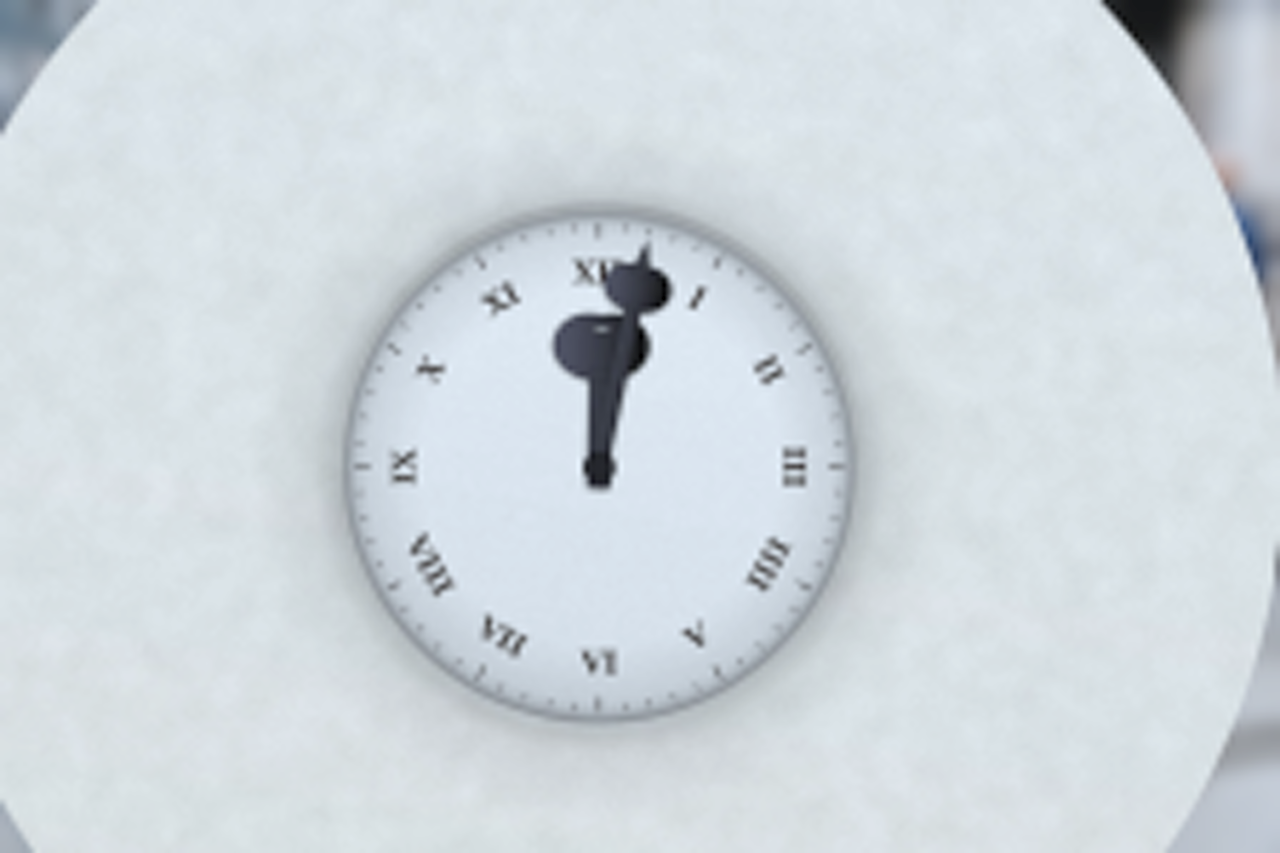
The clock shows 12.02
